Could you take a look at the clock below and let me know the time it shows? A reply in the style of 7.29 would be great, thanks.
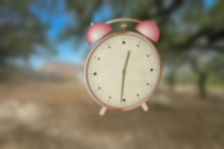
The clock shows 12.31
